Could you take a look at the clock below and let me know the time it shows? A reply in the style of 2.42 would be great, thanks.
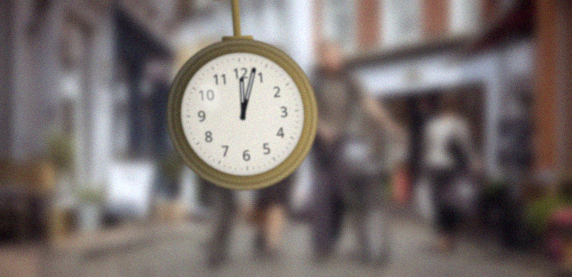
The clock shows 12.03
